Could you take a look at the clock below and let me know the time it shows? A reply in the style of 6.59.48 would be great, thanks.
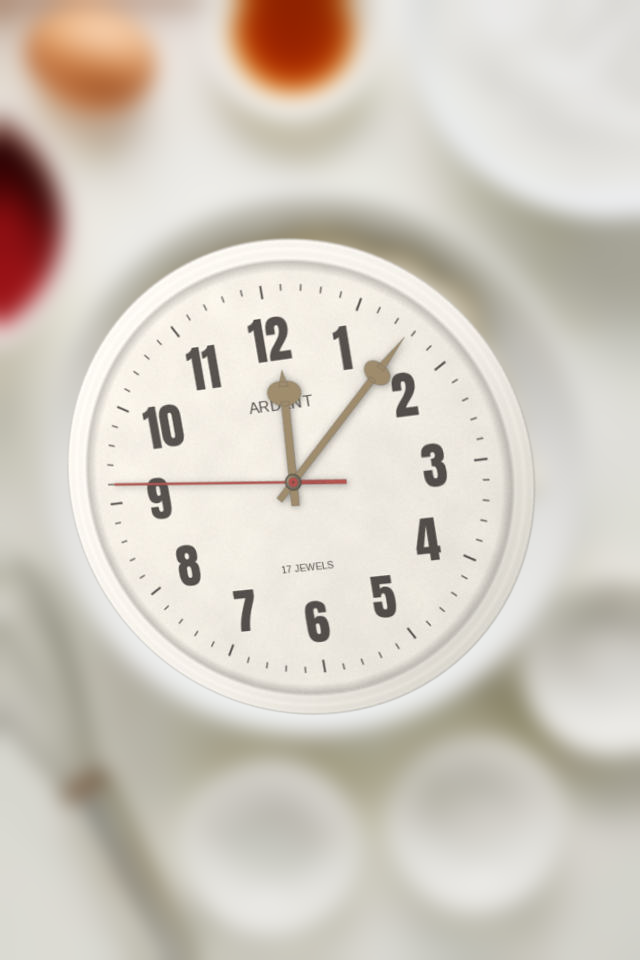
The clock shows 12.07.46
